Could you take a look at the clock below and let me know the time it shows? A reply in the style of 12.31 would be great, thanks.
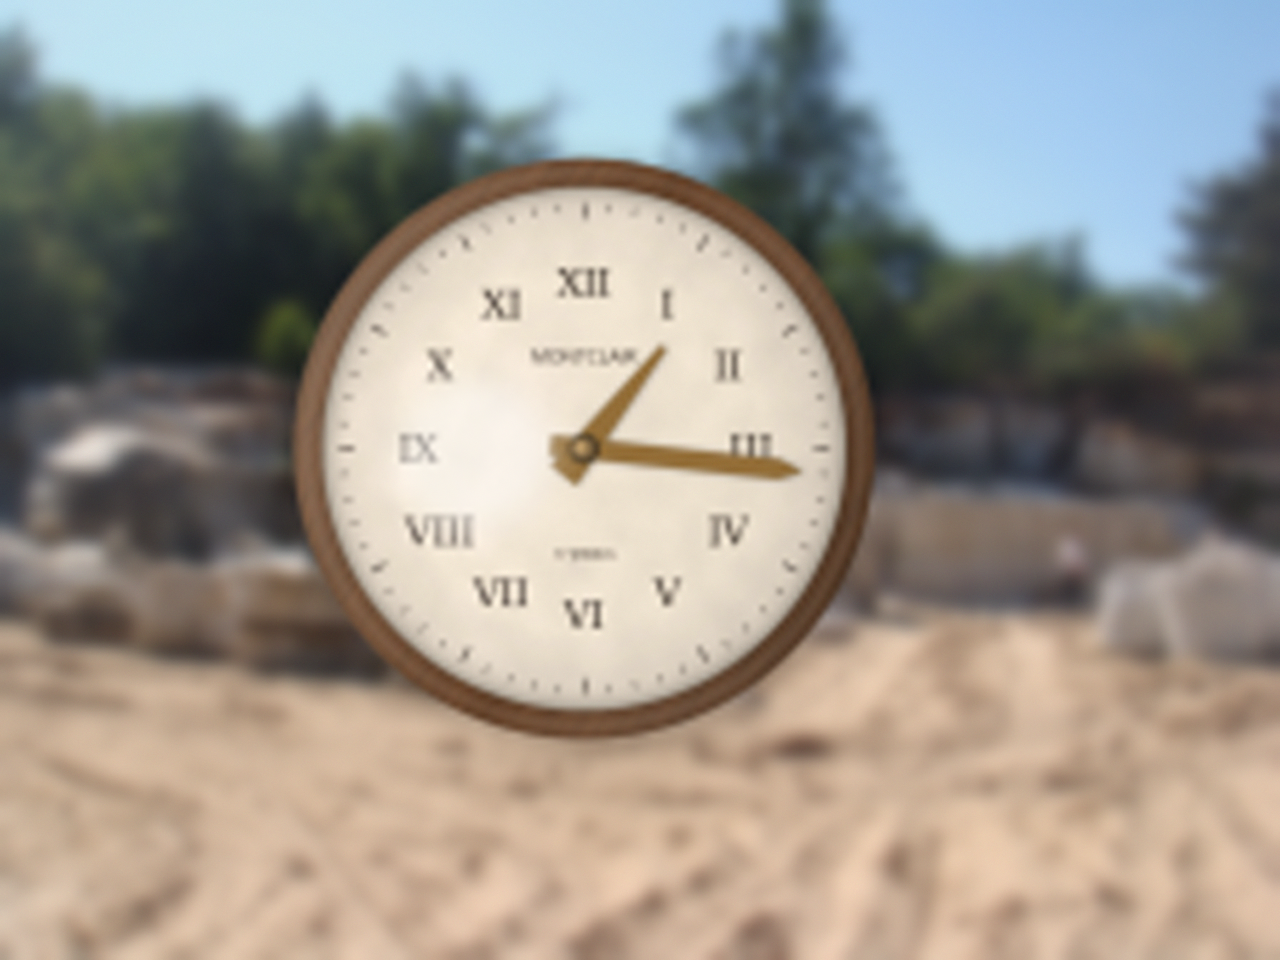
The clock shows 1.16
